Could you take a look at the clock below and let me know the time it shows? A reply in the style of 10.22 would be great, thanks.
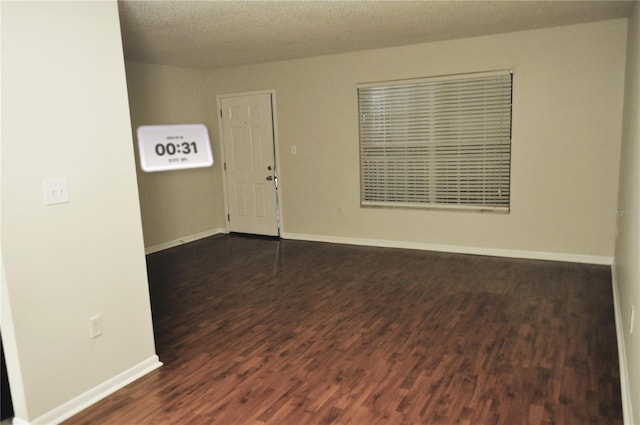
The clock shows 0.31
